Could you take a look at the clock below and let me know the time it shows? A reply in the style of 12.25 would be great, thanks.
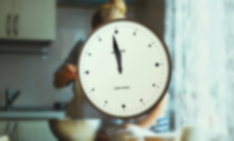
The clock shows 11.59
